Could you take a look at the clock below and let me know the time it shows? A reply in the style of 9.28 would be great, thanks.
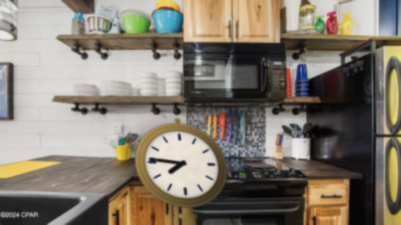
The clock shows 7.46
